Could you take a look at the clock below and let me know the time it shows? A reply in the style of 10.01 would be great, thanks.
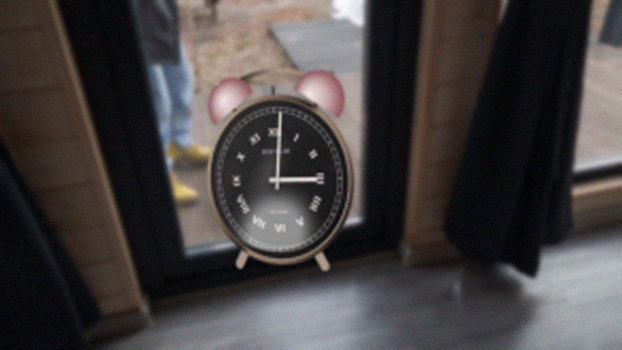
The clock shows 3.01
